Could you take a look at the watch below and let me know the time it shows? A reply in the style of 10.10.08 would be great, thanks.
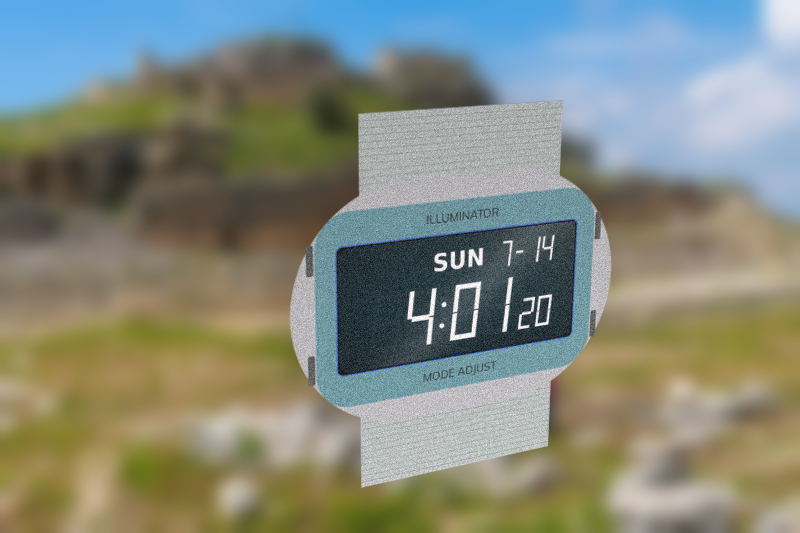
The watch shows 4.01.20
